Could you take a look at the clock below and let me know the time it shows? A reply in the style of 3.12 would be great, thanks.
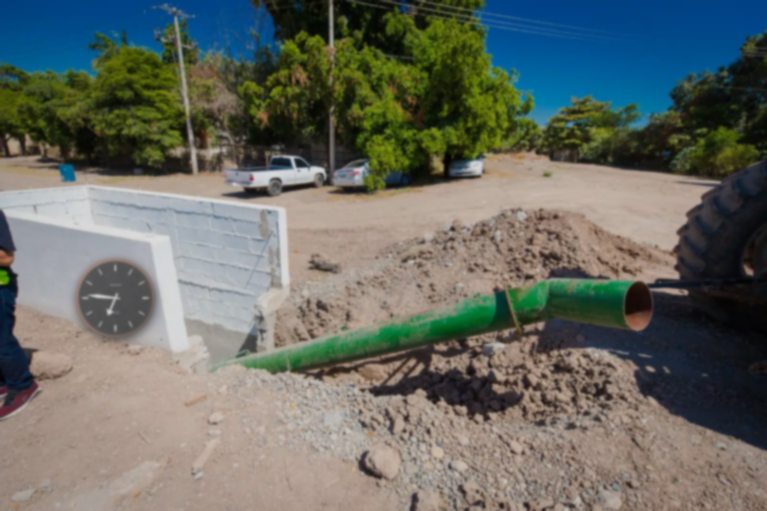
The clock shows 6.46
